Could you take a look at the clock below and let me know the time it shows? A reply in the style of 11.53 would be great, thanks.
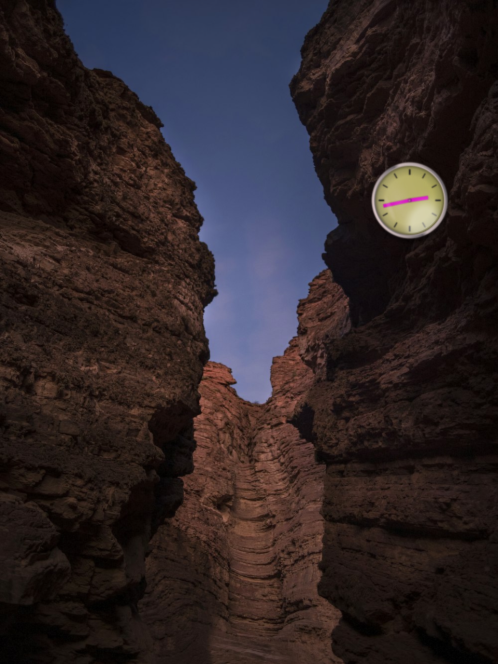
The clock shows 2.43
